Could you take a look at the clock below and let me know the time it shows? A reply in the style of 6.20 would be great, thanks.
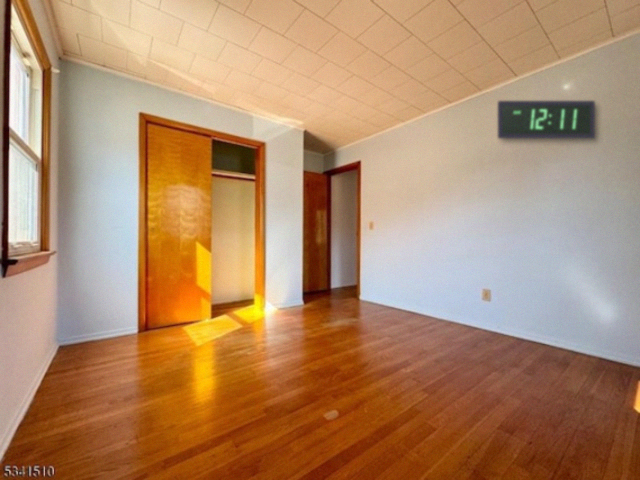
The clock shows 12.11
